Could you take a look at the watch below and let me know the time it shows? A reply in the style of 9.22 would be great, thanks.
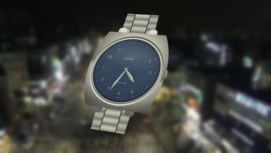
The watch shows 4.34
